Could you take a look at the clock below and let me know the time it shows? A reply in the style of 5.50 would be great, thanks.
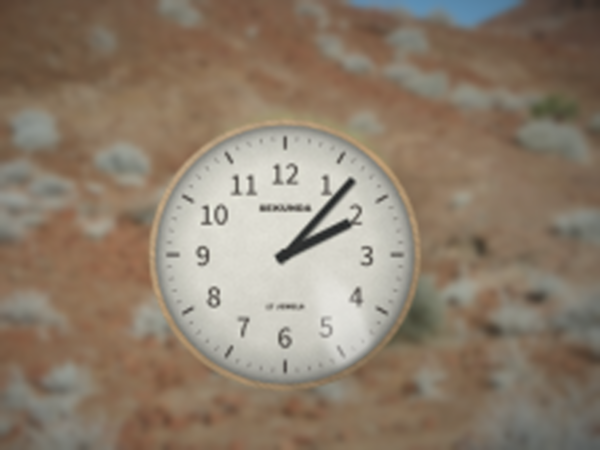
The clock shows 2.07
